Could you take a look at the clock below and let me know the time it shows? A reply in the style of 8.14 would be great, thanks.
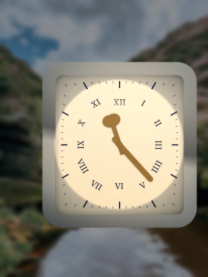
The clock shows 11.23
